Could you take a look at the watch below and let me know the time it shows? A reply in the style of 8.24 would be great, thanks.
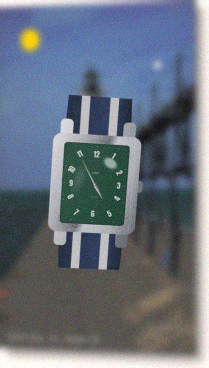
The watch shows 4.55
